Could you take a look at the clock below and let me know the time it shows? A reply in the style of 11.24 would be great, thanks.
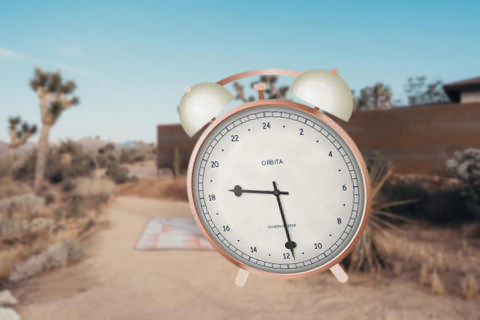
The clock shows 18.29
